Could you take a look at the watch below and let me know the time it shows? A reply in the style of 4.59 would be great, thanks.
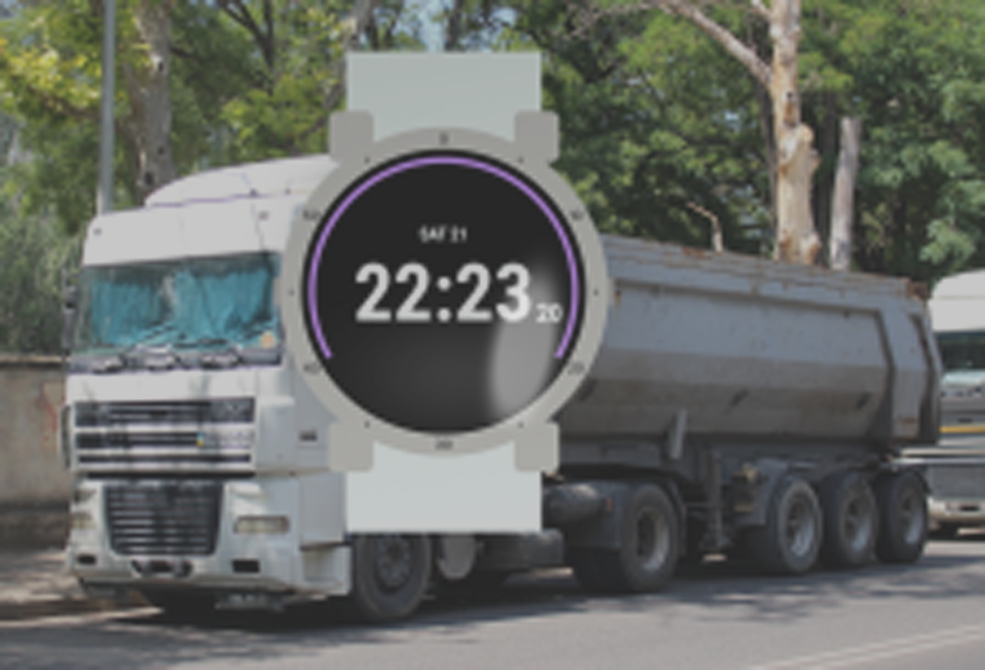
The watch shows 22.23
